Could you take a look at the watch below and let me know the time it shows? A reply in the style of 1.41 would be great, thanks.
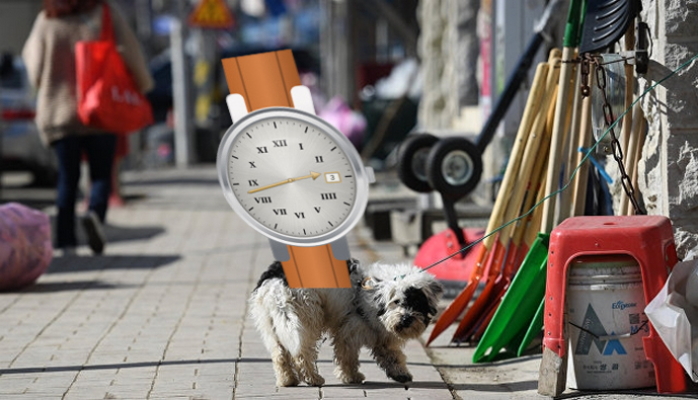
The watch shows 2.43
